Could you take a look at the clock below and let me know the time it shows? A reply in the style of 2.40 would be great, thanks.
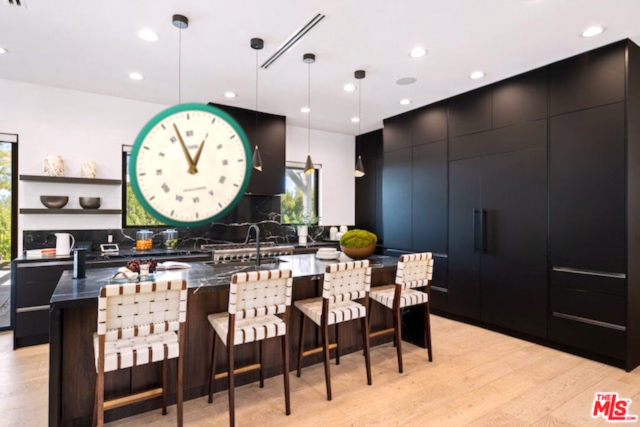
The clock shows 12.57
